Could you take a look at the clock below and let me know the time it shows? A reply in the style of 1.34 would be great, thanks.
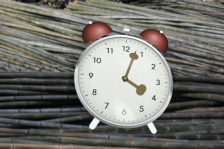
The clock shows 4.03
